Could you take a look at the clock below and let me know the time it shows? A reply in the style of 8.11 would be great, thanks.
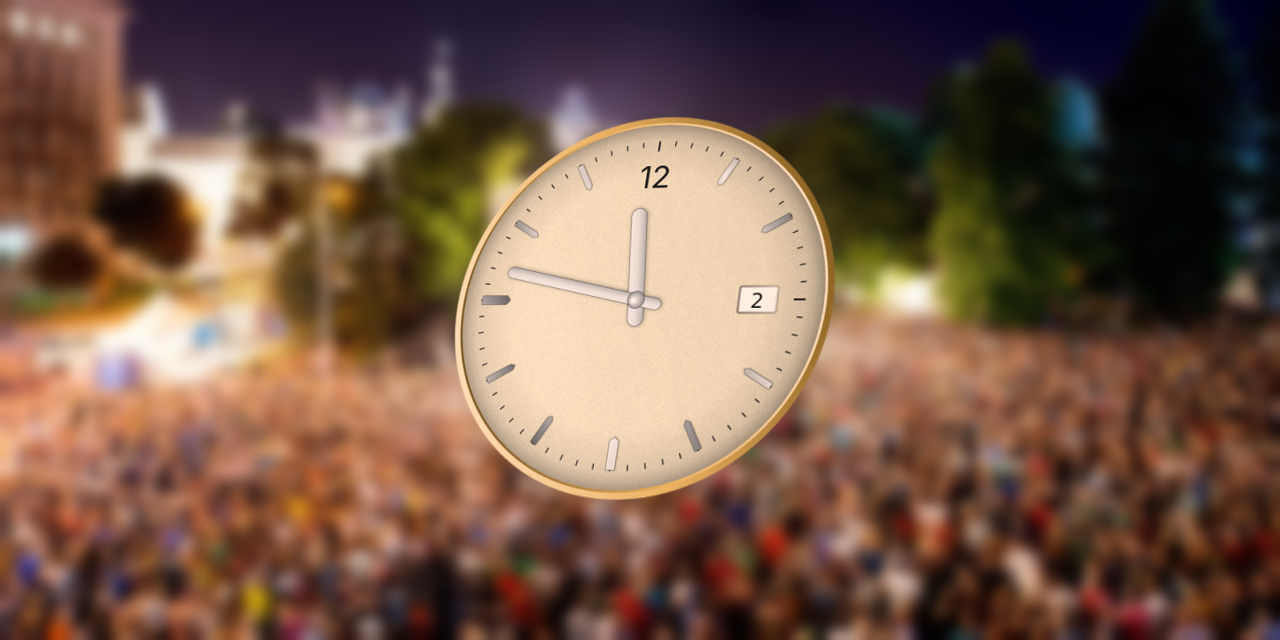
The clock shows 11.47
